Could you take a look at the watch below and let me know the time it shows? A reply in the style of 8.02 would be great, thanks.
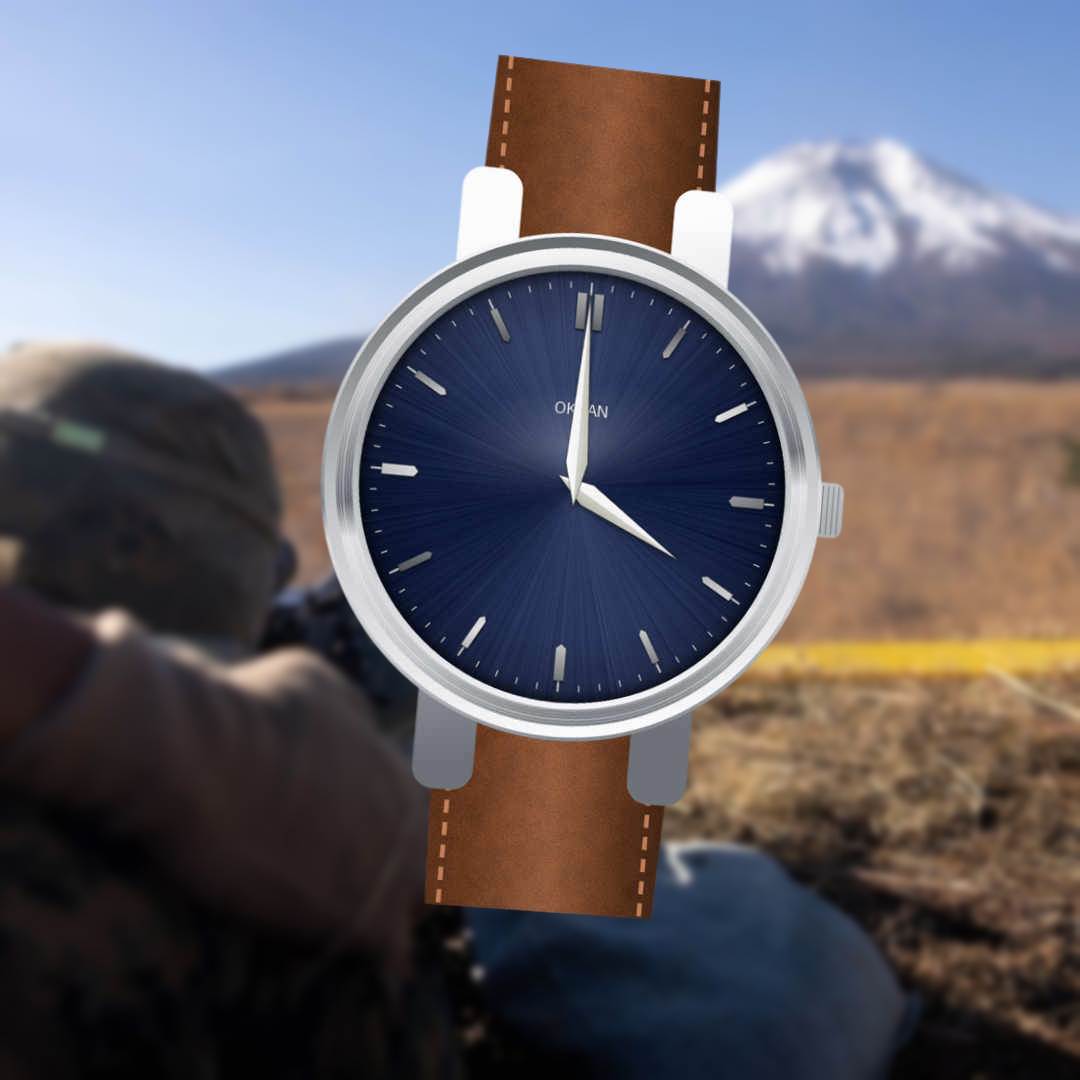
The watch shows 4.00
